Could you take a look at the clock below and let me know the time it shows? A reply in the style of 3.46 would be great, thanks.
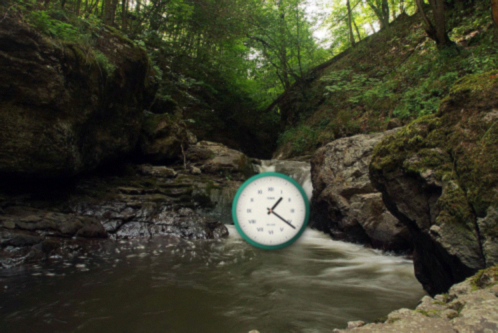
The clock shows 1.21
